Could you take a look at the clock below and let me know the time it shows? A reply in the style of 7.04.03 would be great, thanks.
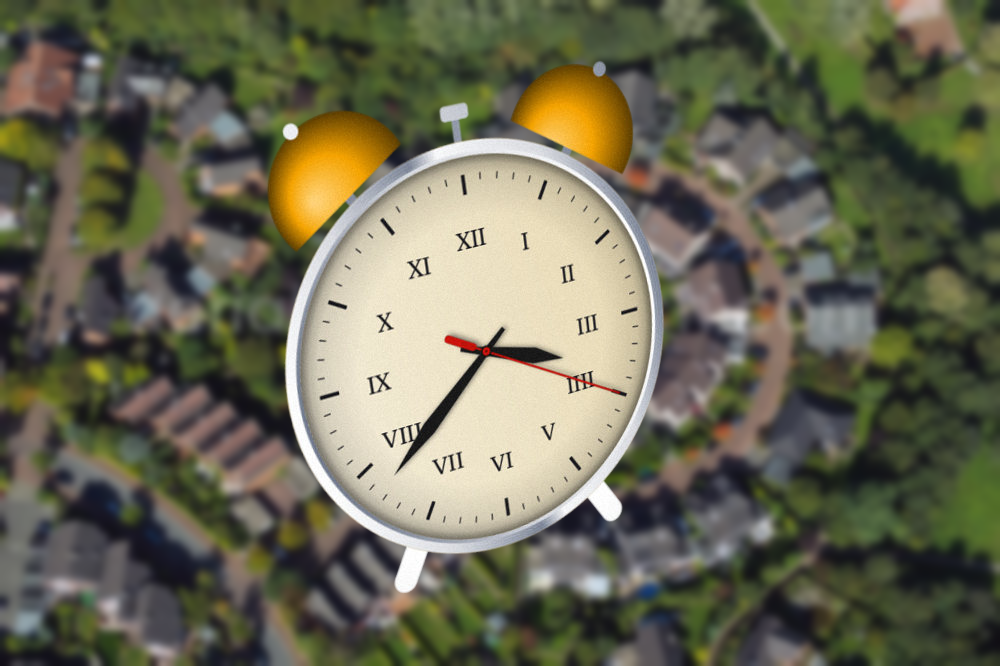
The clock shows 3.38.20
